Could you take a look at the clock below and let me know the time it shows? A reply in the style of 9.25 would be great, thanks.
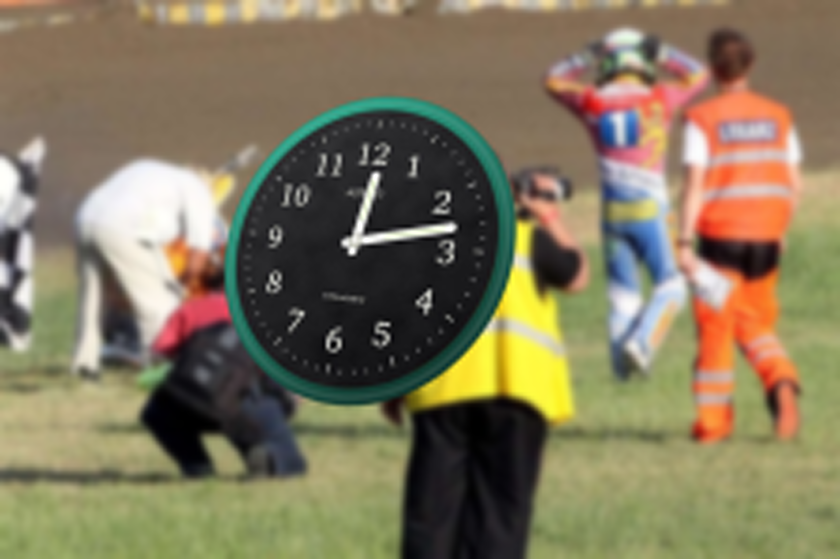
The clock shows 12.13
